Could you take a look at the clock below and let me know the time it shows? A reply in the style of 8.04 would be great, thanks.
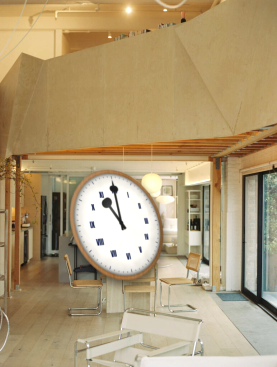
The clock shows 11.00
